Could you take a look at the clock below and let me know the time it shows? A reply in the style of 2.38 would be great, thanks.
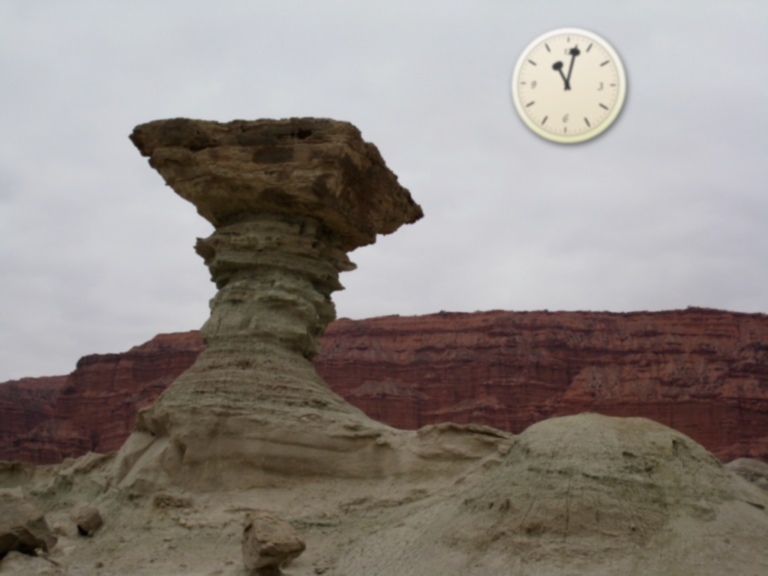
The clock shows 11.02
